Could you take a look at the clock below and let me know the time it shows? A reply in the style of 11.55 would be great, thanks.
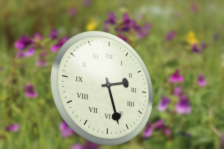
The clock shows 2.27
